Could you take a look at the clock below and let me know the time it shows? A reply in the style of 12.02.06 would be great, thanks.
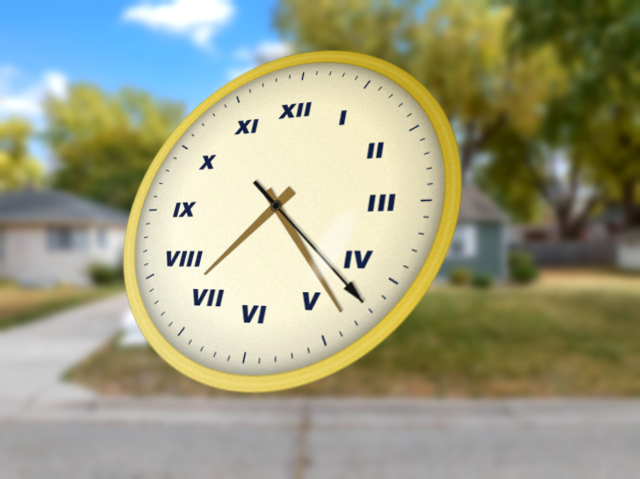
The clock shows 7.23.22
